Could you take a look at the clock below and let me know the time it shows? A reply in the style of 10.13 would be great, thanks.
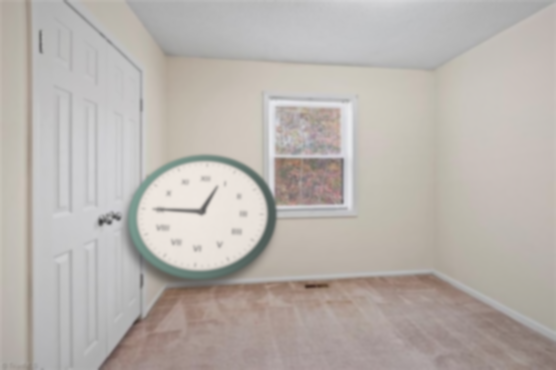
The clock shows 12.45
